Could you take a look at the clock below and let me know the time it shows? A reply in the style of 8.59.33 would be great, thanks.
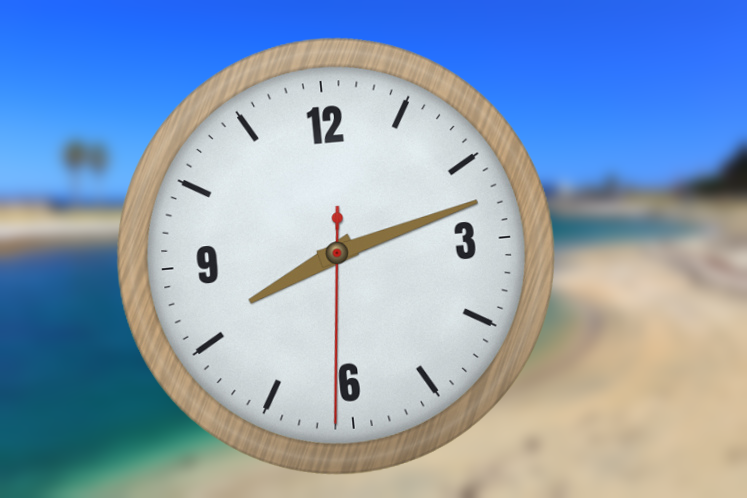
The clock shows 8.12.31
